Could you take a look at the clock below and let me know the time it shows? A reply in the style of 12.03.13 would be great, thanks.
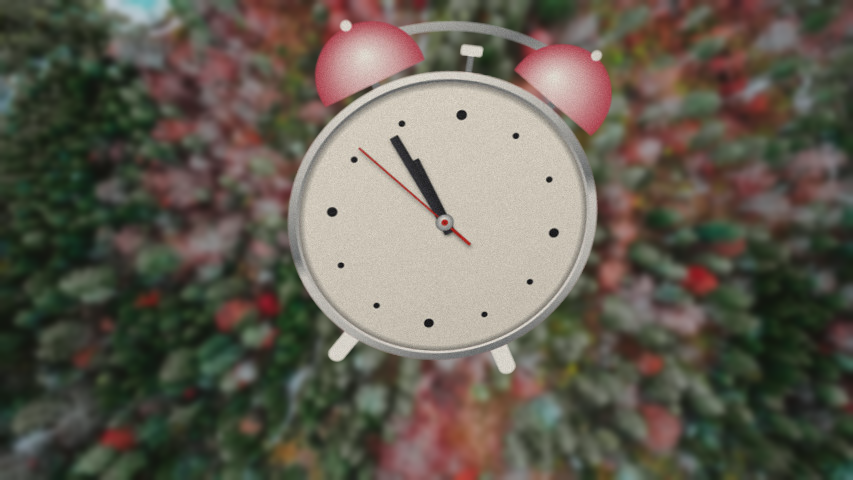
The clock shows 10.53.51
